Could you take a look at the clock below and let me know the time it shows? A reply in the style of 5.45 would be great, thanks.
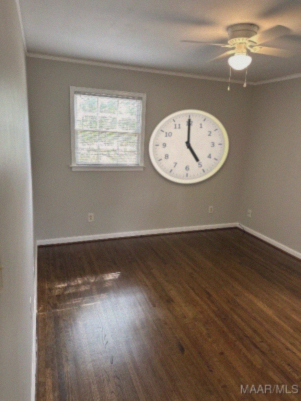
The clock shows 5.00
